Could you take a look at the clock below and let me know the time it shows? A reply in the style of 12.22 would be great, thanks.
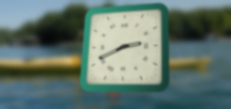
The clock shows 2.41
